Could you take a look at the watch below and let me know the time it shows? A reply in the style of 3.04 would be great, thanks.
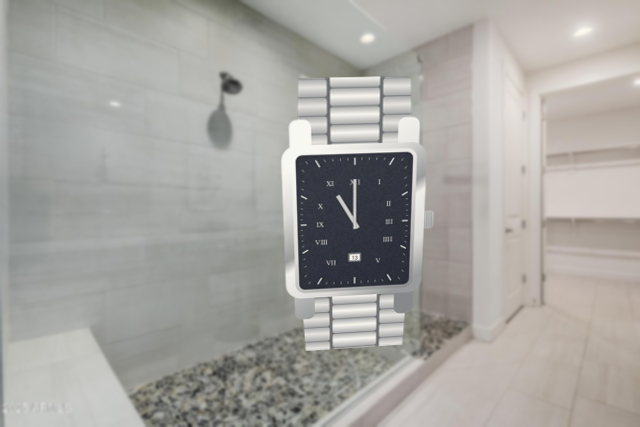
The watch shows 11.00
